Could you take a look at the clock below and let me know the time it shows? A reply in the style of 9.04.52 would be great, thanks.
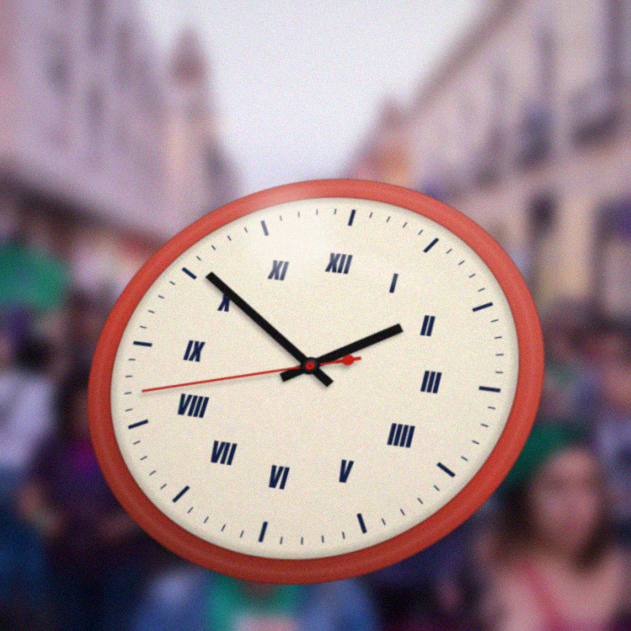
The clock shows 1.50.42
